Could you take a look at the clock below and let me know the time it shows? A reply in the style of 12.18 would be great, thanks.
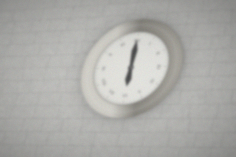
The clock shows 6.00
